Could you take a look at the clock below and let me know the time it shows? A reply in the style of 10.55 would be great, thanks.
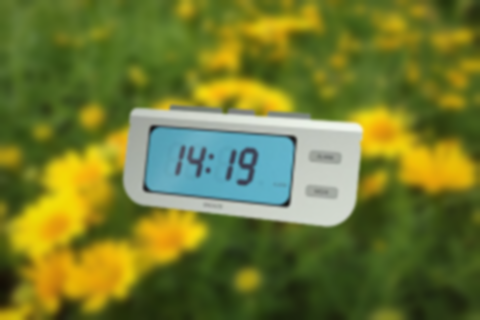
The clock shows 14.19
